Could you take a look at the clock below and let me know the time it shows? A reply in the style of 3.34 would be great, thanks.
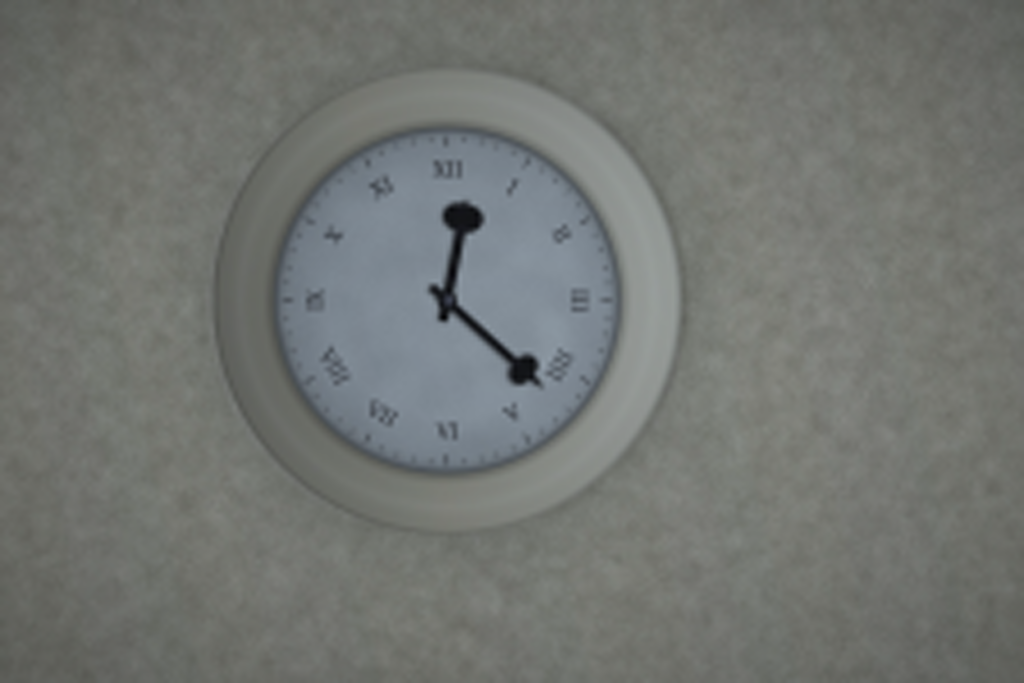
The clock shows 12.22
